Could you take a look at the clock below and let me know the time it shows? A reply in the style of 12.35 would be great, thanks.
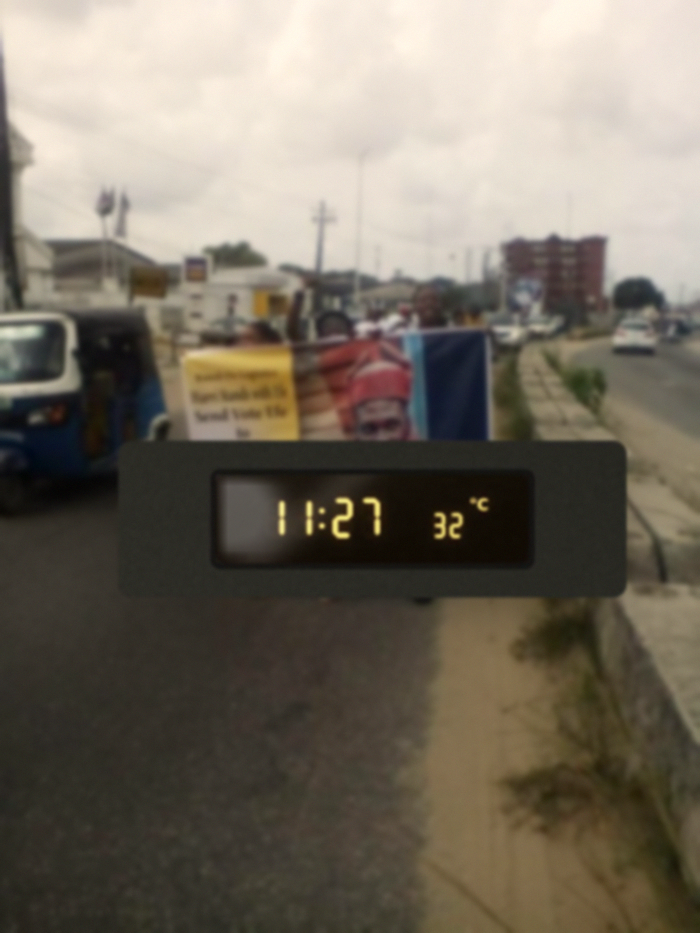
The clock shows 11.27
